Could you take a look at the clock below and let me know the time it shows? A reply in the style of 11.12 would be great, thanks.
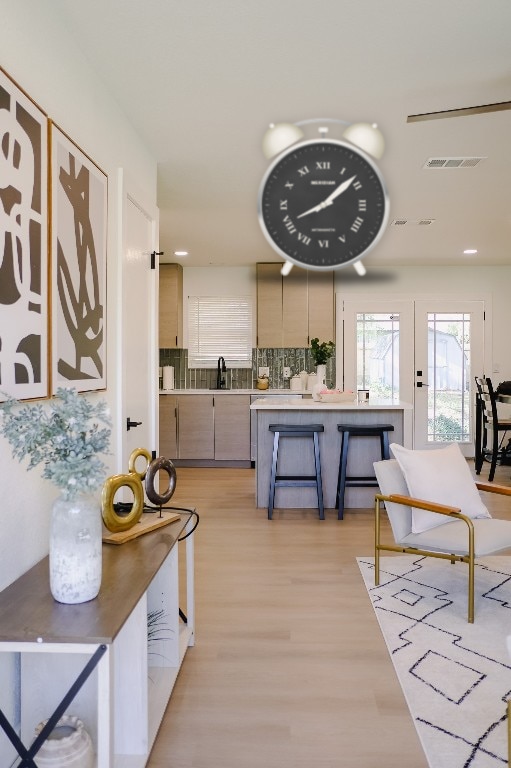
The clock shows 8.08
